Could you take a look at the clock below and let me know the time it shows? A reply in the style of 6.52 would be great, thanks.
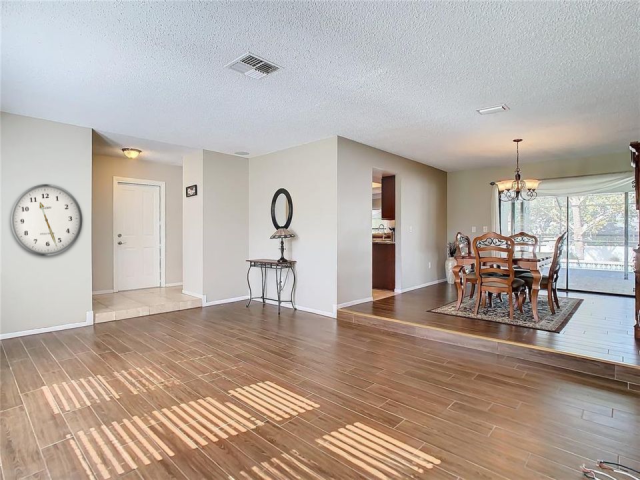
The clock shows 11.27
